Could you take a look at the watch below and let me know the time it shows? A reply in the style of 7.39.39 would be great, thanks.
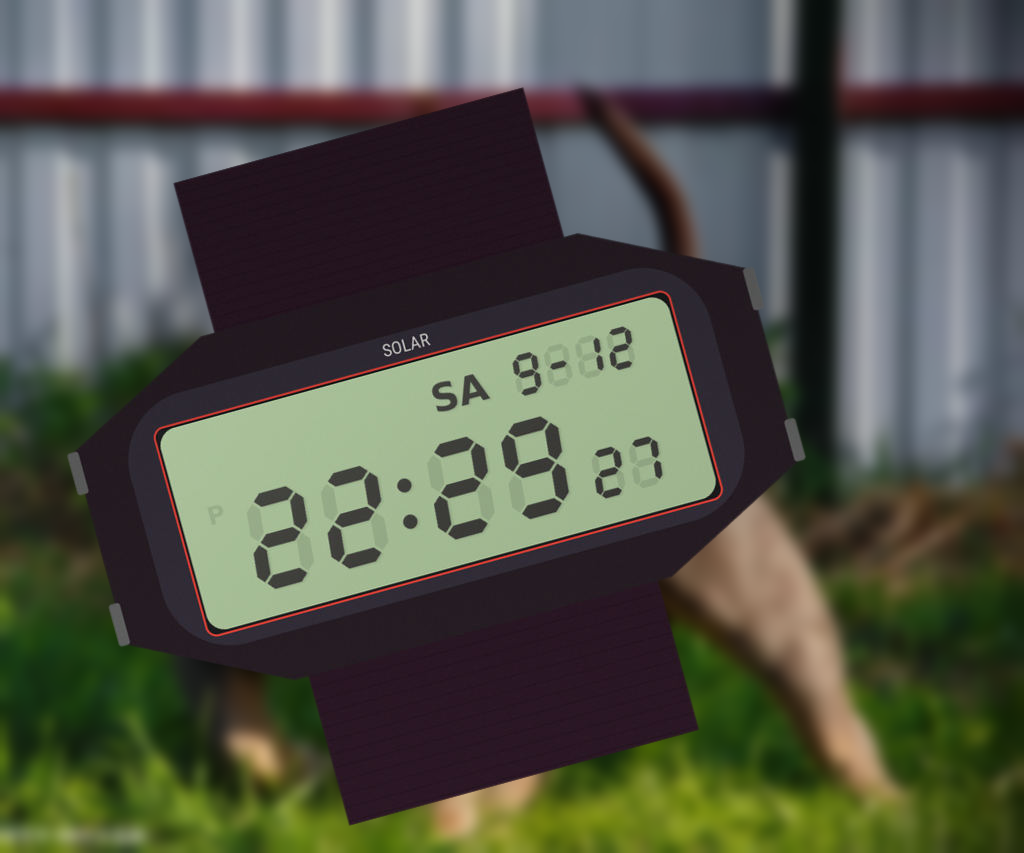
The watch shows 22.29.27
